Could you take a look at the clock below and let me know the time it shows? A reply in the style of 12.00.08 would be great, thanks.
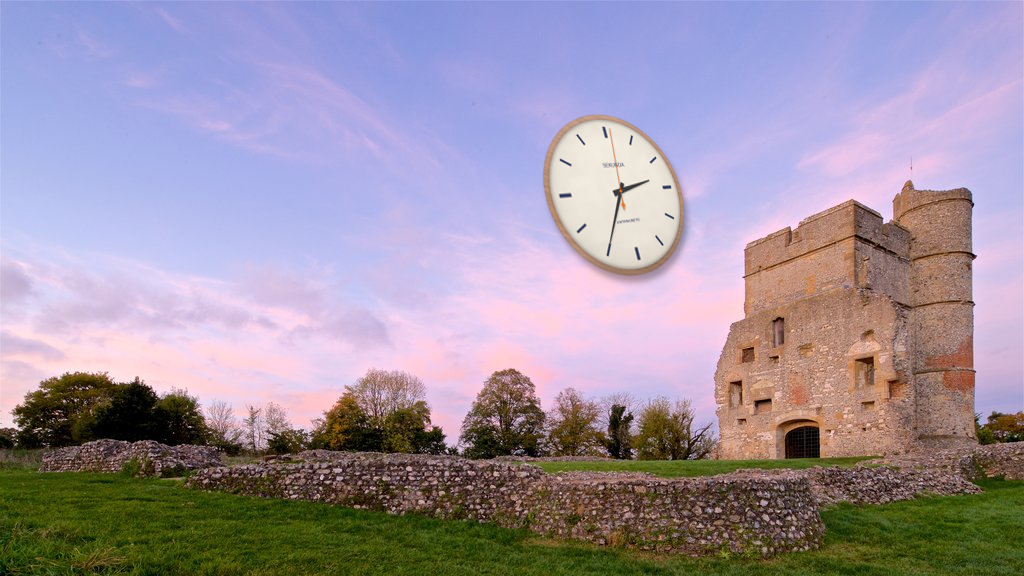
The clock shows 2.35.01
